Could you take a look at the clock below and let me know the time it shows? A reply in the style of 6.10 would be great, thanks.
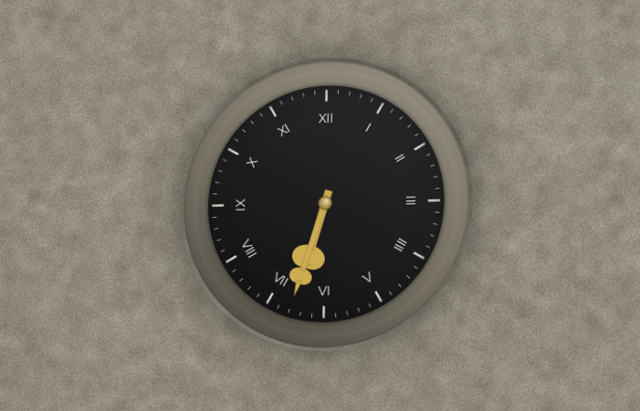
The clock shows 6.33
